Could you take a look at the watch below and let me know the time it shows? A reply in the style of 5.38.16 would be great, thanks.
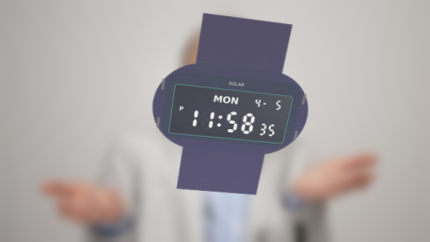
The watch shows 11.58.35
